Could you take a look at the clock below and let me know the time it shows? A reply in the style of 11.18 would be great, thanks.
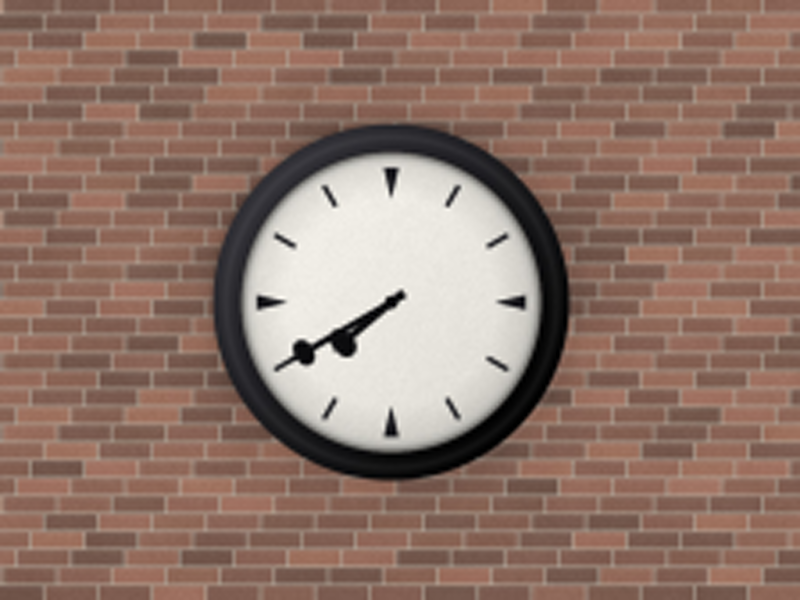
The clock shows 7.40
